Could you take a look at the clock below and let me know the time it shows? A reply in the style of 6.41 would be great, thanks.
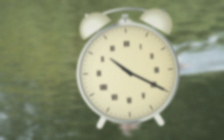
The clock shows 10.20
